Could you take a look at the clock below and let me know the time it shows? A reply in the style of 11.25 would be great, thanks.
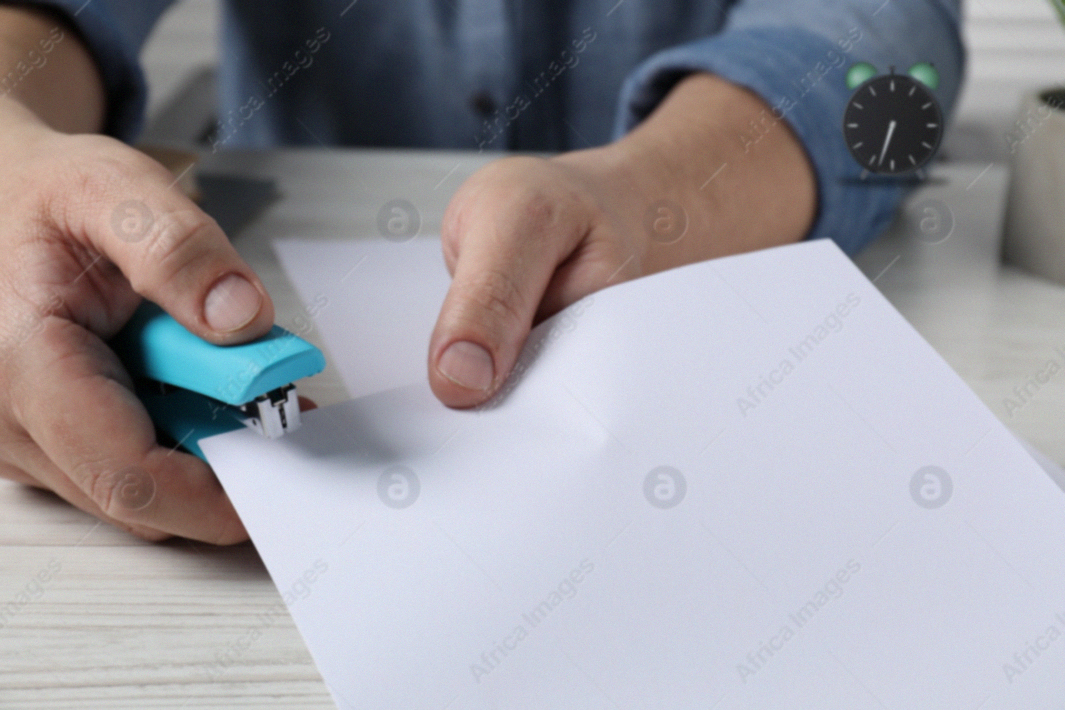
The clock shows 6.33
